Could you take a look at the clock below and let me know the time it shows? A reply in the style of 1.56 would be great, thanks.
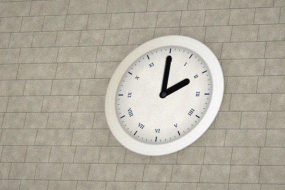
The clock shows 2.00
